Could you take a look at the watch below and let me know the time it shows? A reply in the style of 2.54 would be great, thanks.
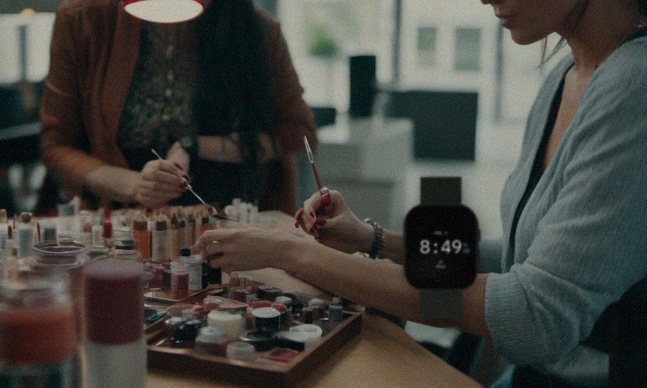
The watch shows 8.49
